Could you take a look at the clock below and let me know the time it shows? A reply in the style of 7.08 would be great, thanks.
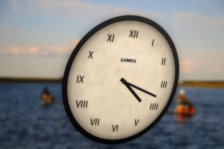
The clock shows 4.18
